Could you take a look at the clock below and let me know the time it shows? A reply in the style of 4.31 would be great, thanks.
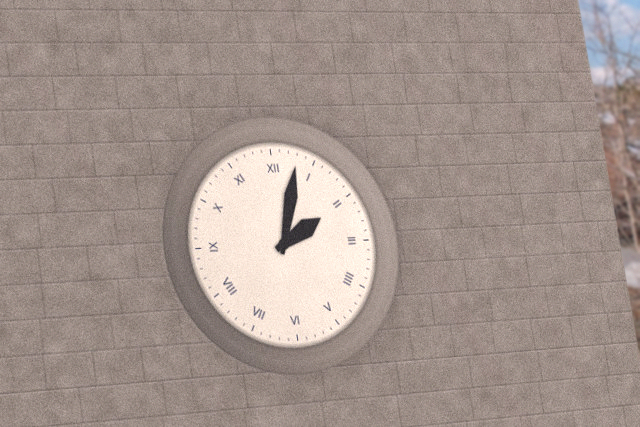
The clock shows 2.03
